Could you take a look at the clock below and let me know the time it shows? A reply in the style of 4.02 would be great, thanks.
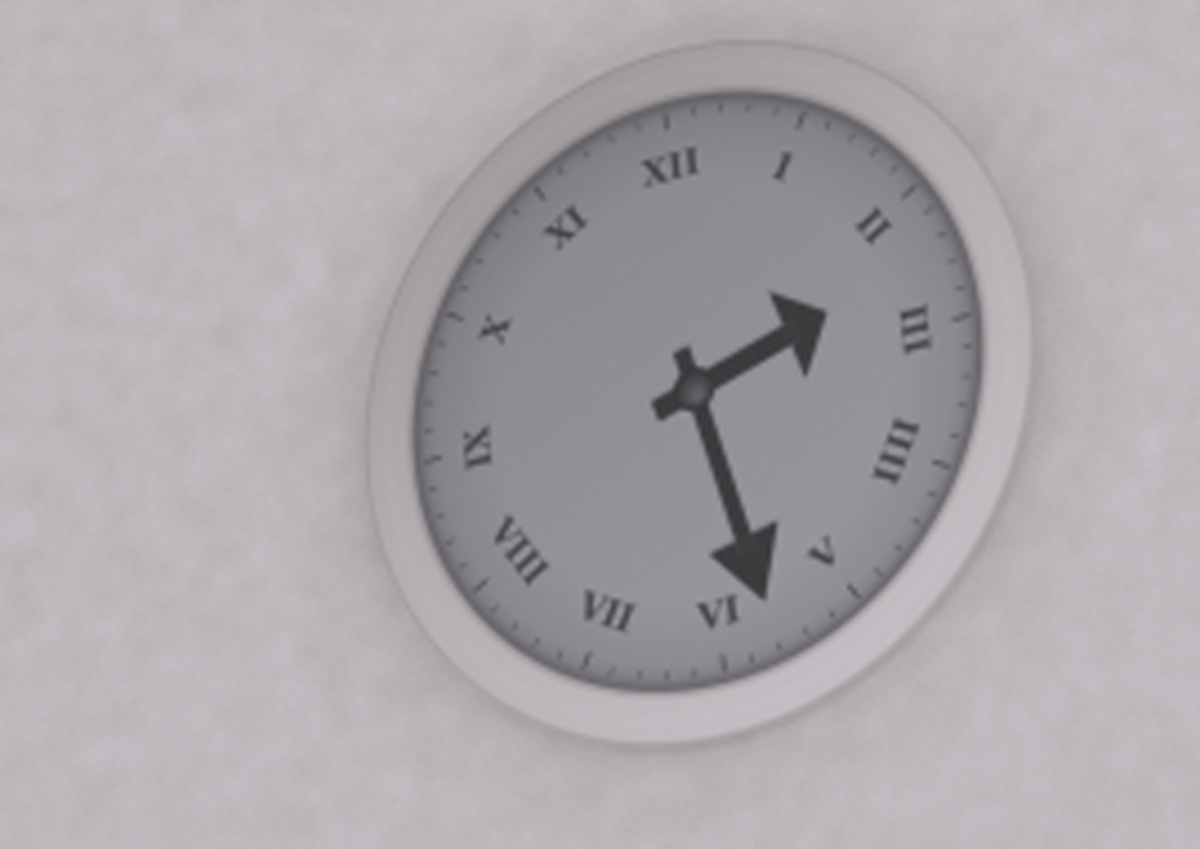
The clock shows 2.28
